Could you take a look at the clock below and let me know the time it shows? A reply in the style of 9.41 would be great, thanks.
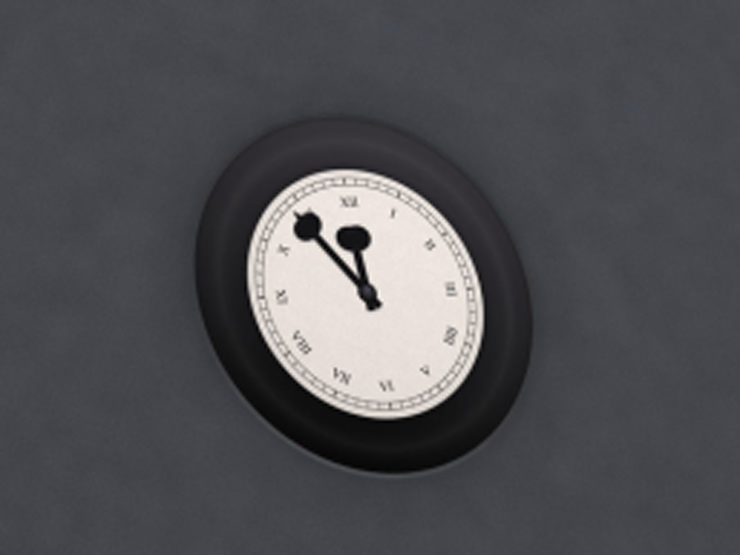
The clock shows 11.54
